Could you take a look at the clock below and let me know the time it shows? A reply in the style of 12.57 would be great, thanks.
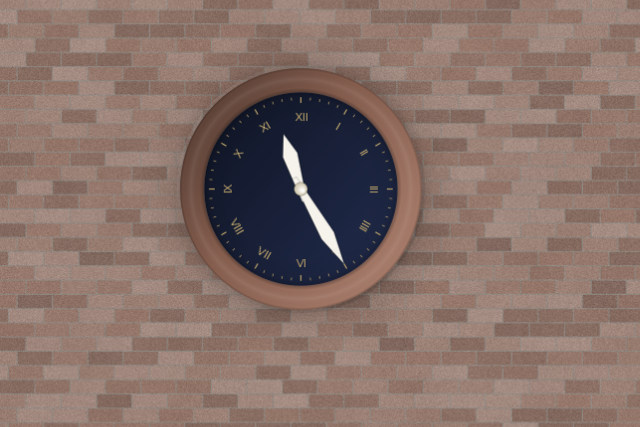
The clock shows 11.25
